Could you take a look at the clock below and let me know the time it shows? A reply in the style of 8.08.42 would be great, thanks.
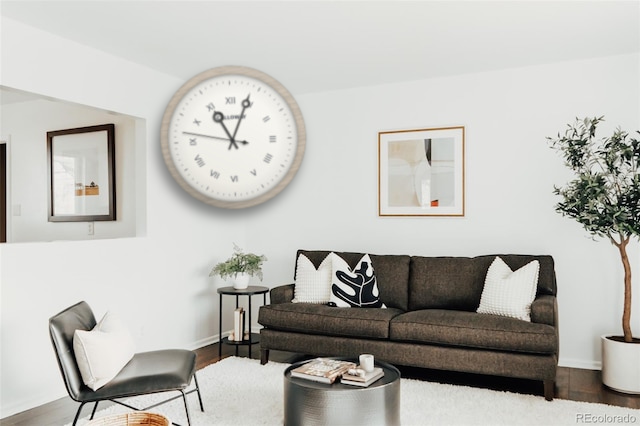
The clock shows 11.03.47
